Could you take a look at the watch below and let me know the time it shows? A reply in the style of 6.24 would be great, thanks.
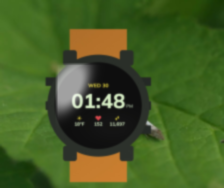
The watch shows 1.48
